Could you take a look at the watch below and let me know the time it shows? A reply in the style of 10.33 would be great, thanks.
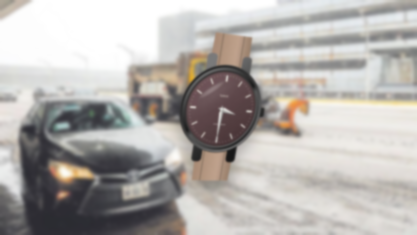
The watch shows 3.30
